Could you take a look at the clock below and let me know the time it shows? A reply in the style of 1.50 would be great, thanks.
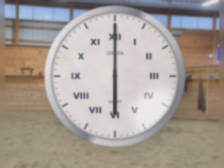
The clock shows 6.00
